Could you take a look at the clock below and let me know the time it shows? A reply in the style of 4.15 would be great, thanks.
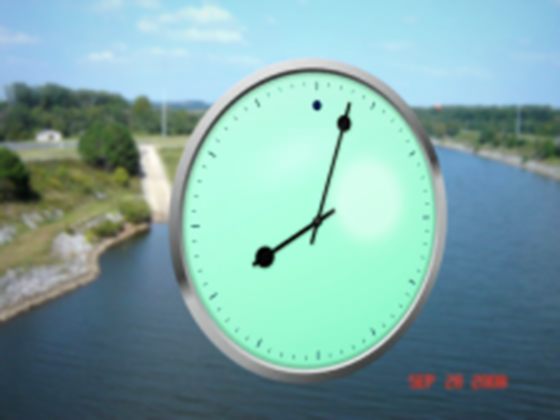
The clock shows 8.03
